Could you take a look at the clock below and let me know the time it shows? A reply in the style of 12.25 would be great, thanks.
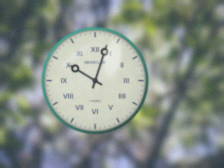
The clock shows 10.03
